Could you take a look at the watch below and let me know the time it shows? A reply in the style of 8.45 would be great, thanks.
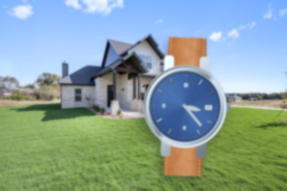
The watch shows 3.23
